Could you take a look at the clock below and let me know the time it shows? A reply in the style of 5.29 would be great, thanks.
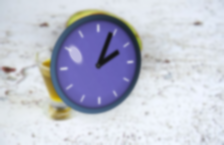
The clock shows 2.04
